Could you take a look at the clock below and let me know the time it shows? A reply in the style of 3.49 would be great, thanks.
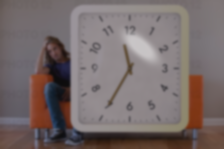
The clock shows 11.35
